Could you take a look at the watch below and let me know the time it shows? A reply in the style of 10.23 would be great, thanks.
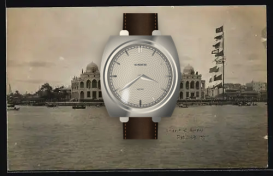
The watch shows 3.39
